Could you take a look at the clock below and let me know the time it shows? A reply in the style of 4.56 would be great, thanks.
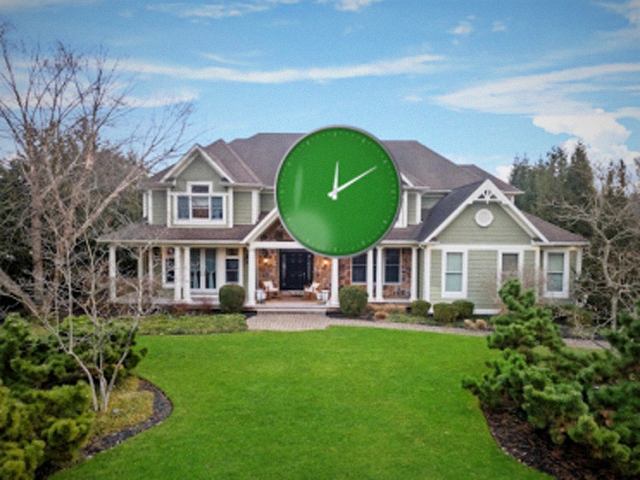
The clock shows 12.10
